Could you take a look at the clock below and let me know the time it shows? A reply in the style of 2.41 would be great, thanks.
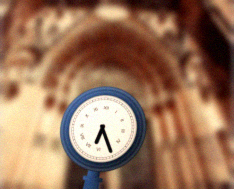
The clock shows 6.25
